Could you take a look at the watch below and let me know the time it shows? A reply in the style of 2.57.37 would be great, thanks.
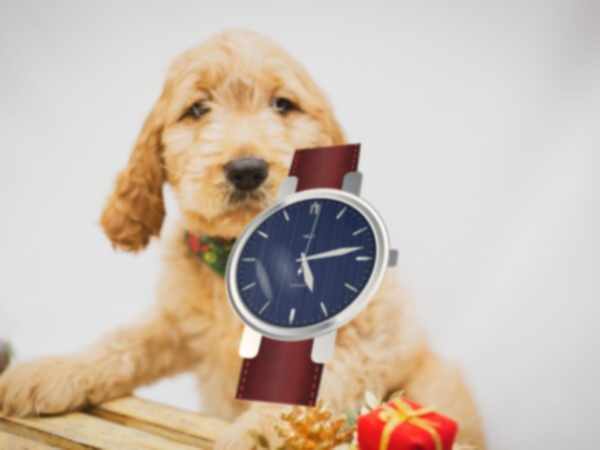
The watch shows 5.13.01
